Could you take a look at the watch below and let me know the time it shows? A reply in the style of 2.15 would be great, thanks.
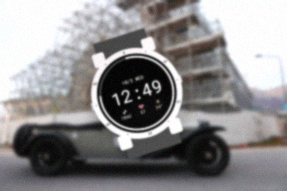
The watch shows 12.49
